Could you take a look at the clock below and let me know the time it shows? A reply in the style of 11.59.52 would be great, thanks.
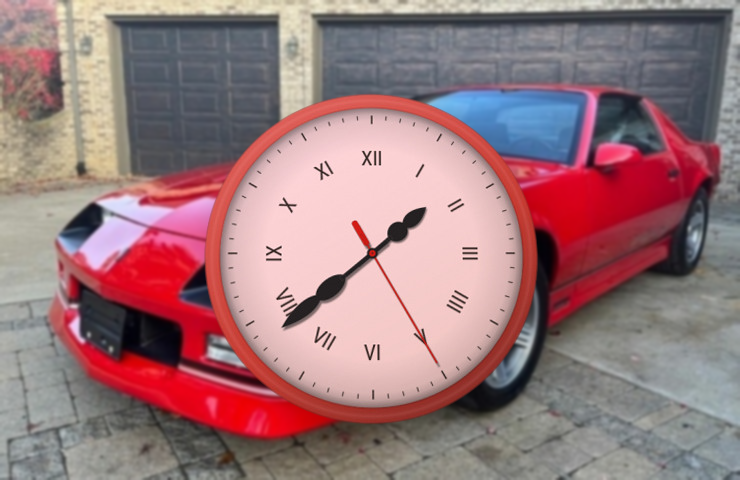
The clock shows 1.38.25
